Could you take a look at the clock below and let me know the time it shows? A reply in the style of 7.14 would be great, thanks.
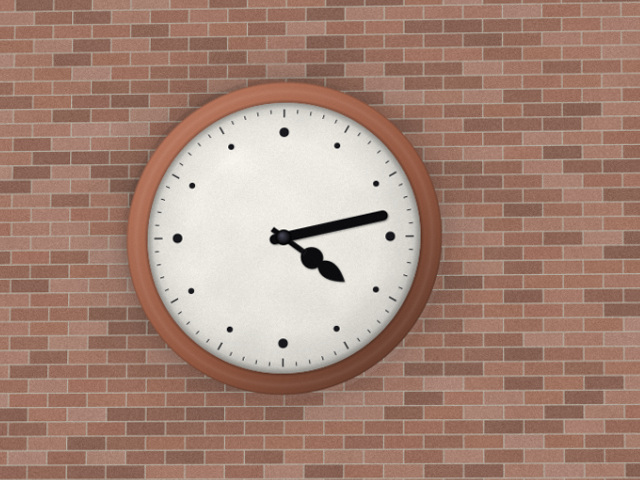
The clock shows 4.13
